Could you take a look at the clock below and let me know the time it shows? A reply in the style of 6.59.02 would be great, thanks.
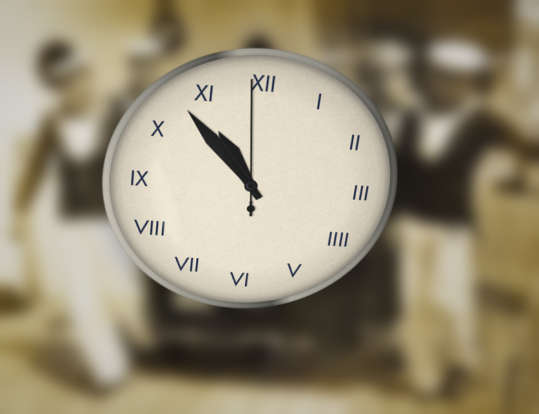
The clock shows 10.52.59
